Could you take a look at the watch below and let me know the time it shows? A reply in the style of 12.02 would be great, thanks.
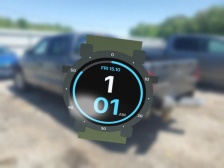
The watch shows 1.01
